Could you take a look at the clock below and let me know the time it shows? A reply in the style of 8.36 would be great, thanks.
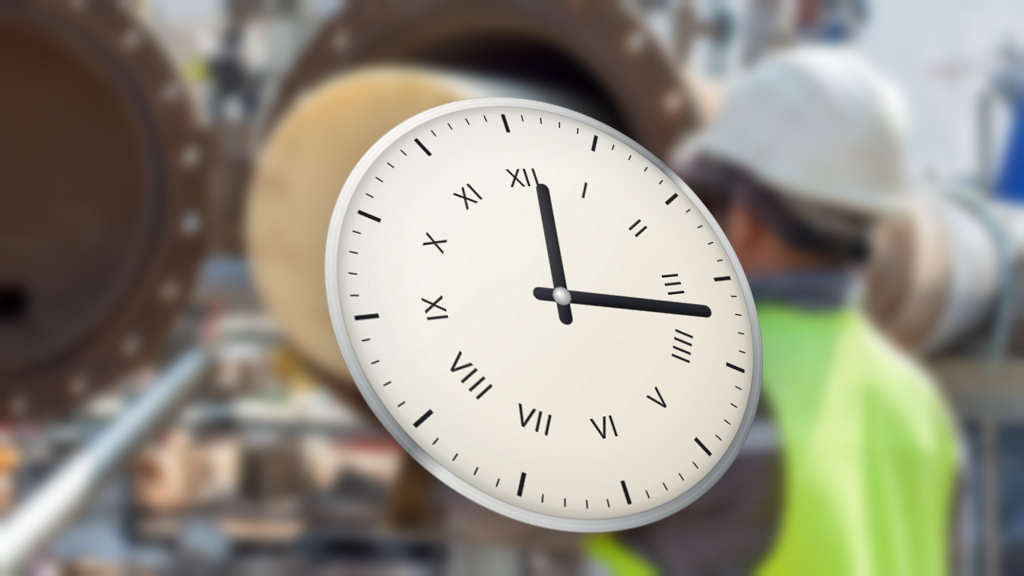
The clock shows 12.17
